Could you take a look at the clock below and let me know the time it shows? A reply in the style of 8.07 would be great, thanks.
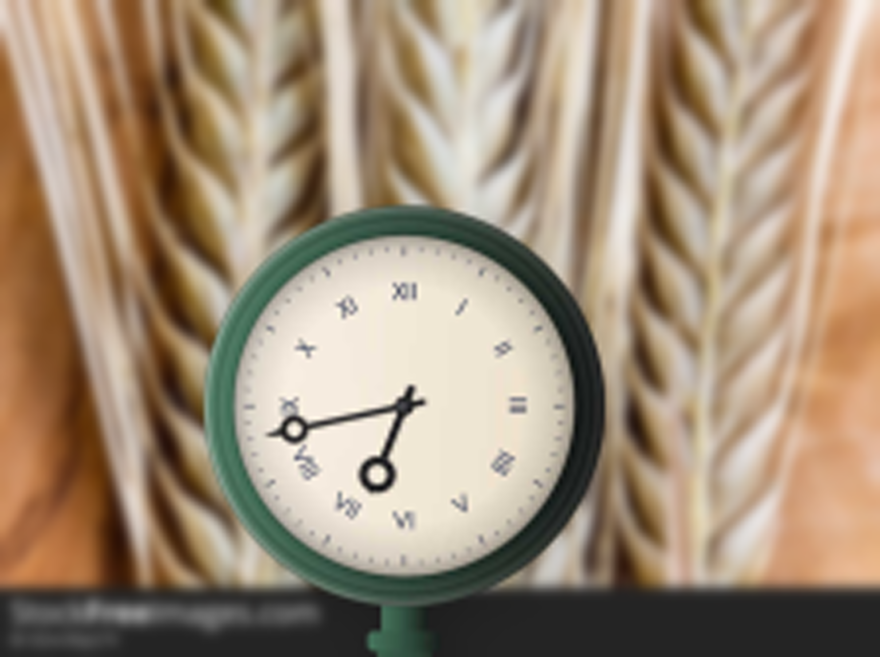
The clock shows 6.43
